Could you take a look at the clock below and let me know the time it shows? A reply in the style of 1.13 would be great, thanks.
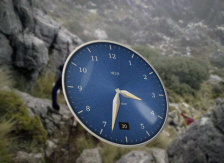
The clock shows 3.33
